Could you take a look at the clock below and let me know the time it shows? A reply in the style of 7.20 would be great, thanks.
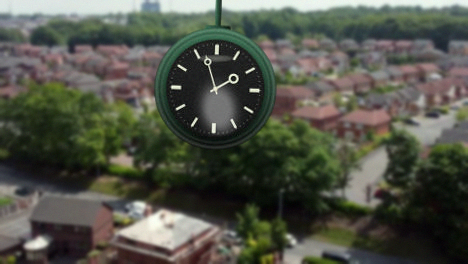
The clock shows 1.57
